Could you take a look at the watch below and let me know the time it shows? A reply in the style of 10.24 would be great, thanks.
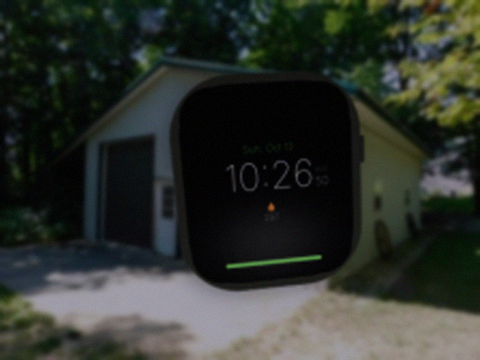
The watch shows 10.26
